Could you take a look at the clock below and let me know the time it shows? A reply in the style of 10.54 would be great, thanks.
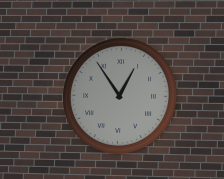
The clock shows 12.54
